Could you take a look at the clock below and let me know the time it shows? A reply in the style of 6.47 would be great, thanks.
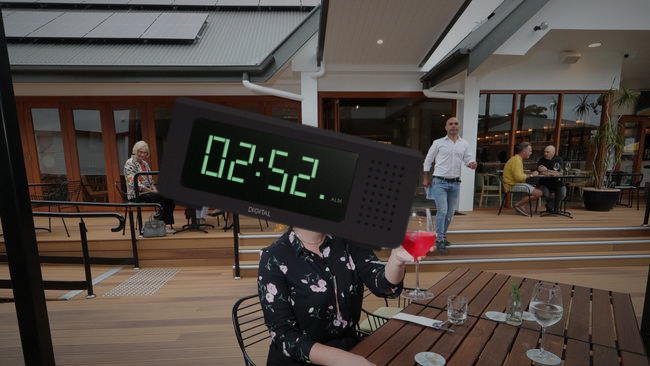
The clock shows 2.52
